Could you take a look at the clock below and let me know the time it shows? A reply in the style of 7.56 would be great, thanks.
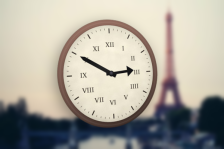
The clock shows 2.50
